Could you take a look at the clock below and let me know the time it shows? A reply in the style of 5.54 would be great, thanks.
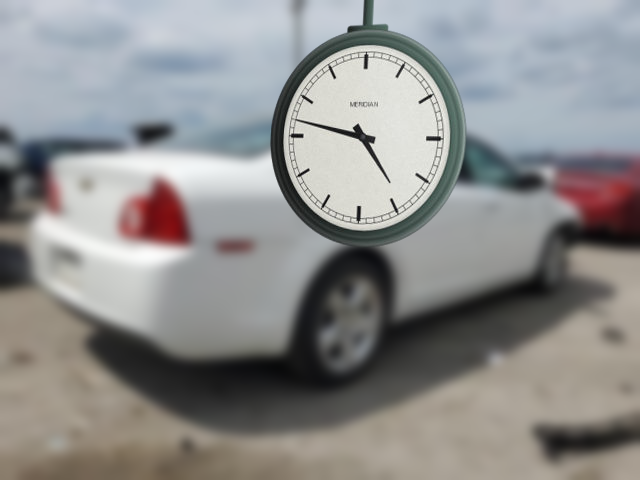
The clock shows 4.47
